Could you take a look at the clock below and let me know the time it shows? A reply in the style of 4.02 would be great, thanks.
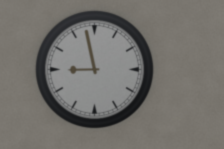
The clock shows 8.58
